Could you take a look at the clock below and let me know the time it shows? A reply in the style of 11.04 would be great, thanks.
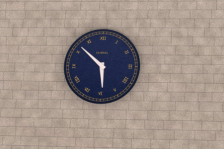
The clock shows 5.52
